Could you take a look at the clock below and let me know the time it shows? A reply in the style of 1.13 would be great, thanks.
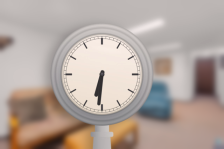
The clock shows 6.31
